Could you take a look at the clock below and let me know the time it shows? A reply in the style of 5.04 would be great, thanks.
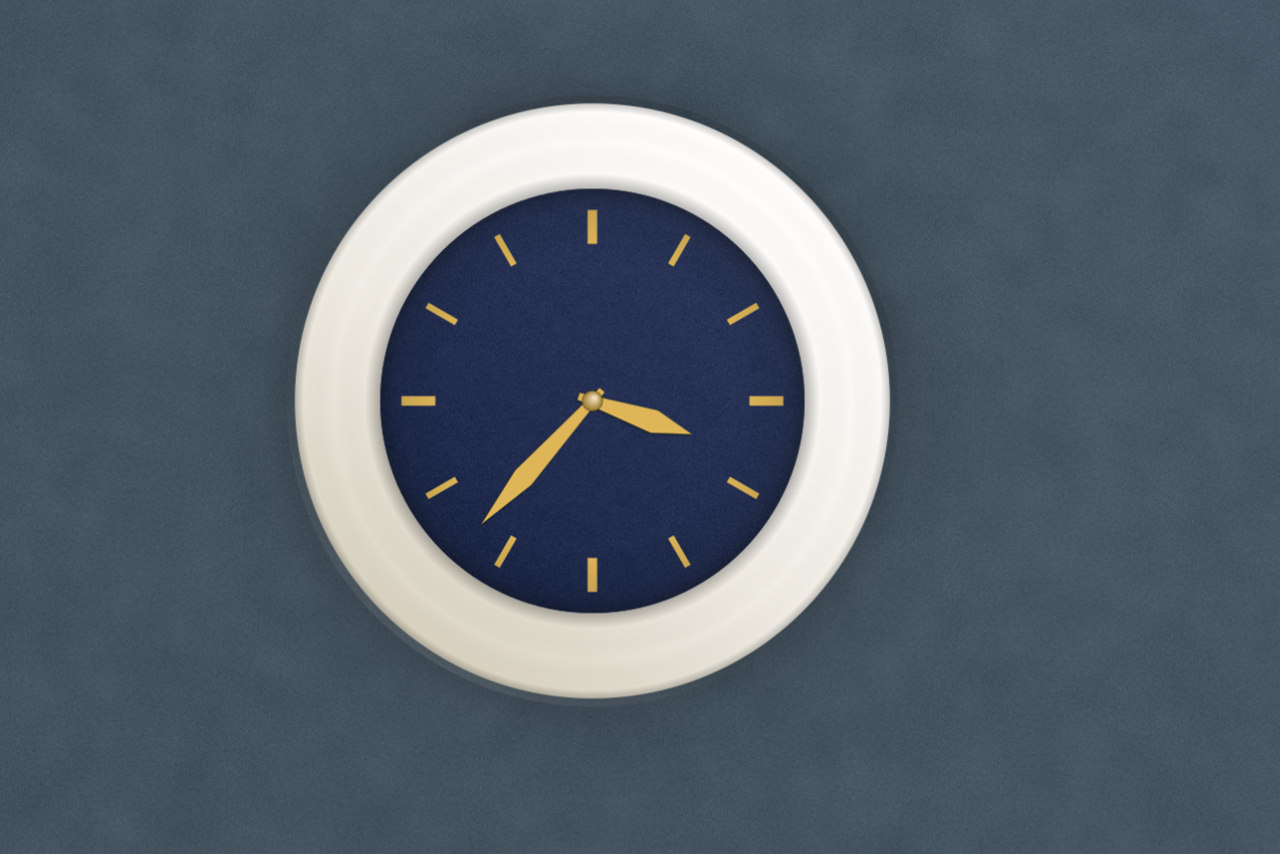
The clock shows 3.37
